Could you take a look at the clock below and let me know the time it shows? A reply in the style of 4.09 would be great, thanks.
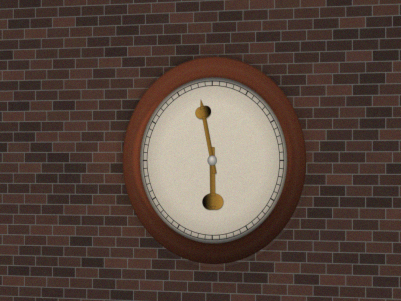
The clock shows 5.58
